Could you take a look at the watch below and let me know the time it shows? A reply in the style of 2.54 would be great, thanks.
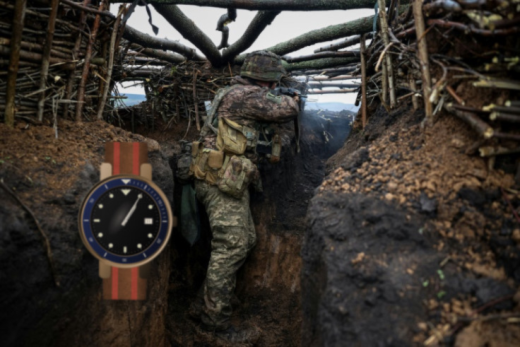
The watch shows 1.05
